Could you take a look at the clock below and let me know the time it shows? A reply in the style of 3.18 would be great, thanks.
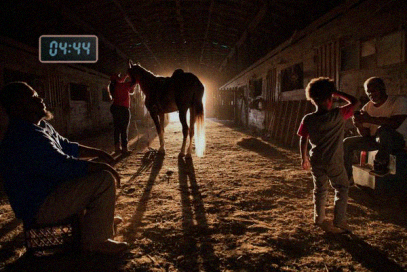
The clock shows 4.44
